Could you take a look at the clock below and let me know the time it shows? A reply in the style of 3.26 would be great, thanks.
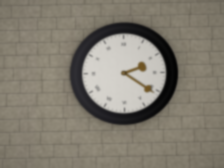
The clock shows 2.21
